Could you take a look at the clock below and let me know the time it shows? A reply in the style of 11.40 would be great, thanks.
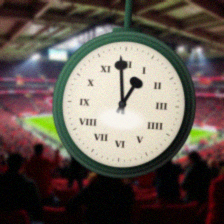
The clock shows 12.59
